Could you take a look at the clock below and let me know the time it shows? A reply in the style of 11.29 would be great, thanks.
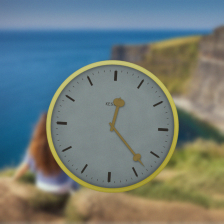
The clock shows 12.23
